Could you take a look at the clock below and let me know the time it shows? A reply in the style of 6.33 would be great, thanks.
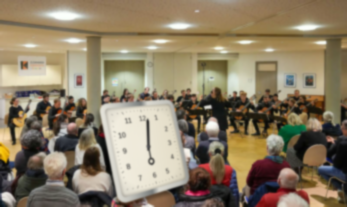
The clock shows 6.02
